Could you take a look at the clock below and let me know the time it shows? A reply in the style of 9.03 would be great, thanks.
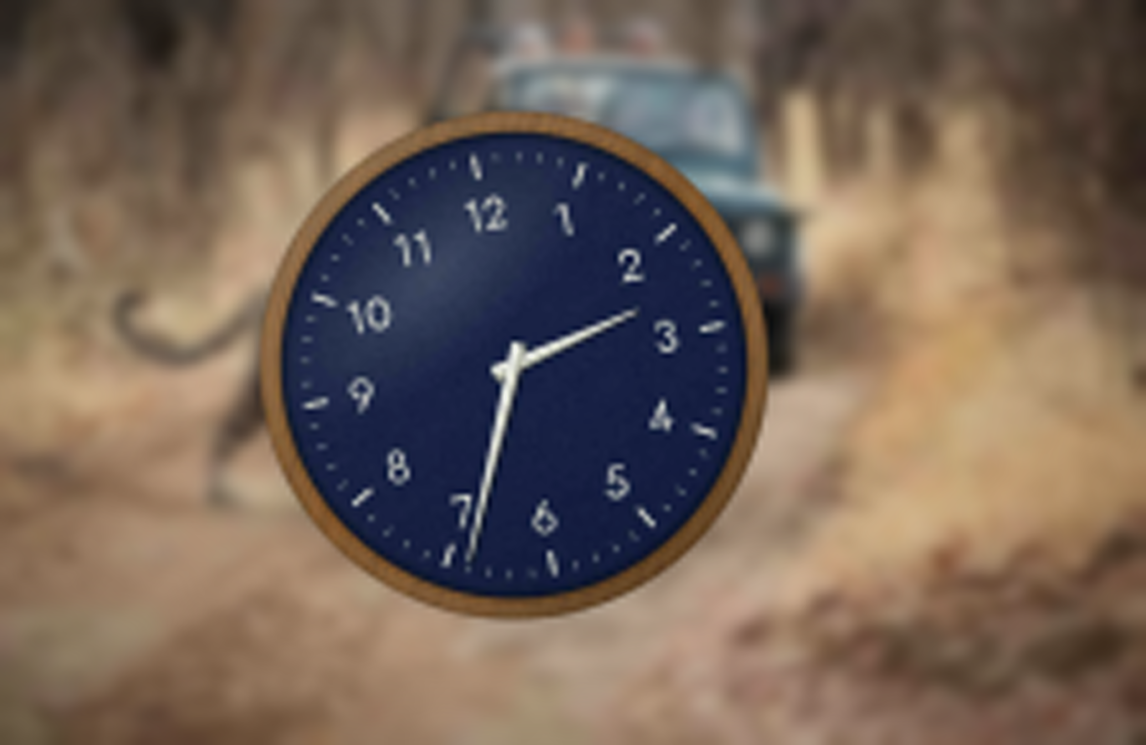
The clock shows 2.34
